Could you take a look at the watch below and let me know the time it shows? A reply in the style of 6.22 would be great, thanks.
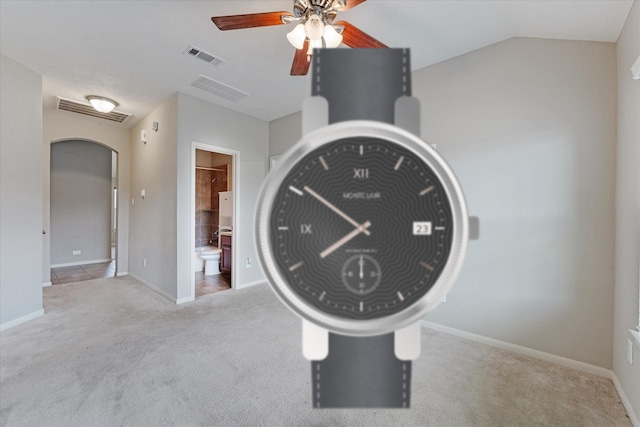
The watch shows 7.51
